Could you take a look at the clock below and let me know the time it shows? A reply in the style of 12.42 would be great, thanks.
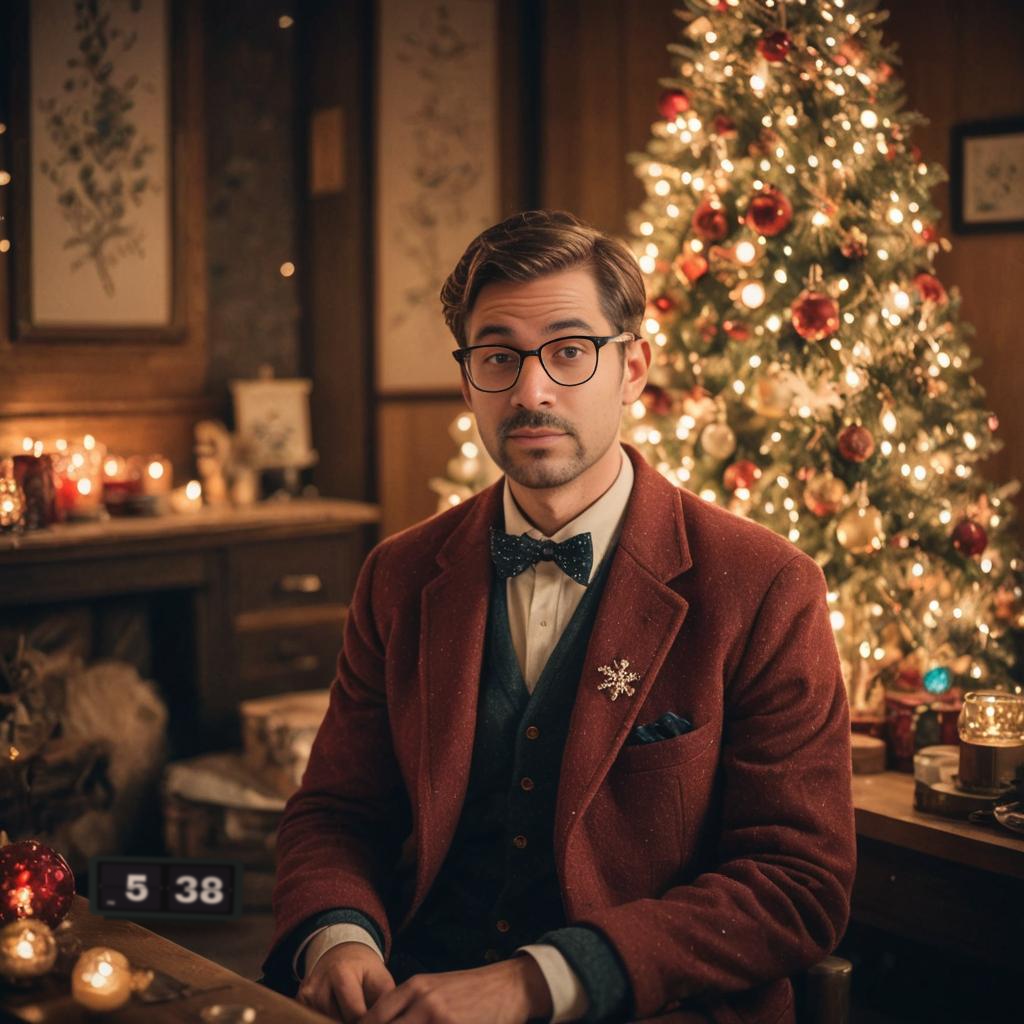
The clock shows 5.38
